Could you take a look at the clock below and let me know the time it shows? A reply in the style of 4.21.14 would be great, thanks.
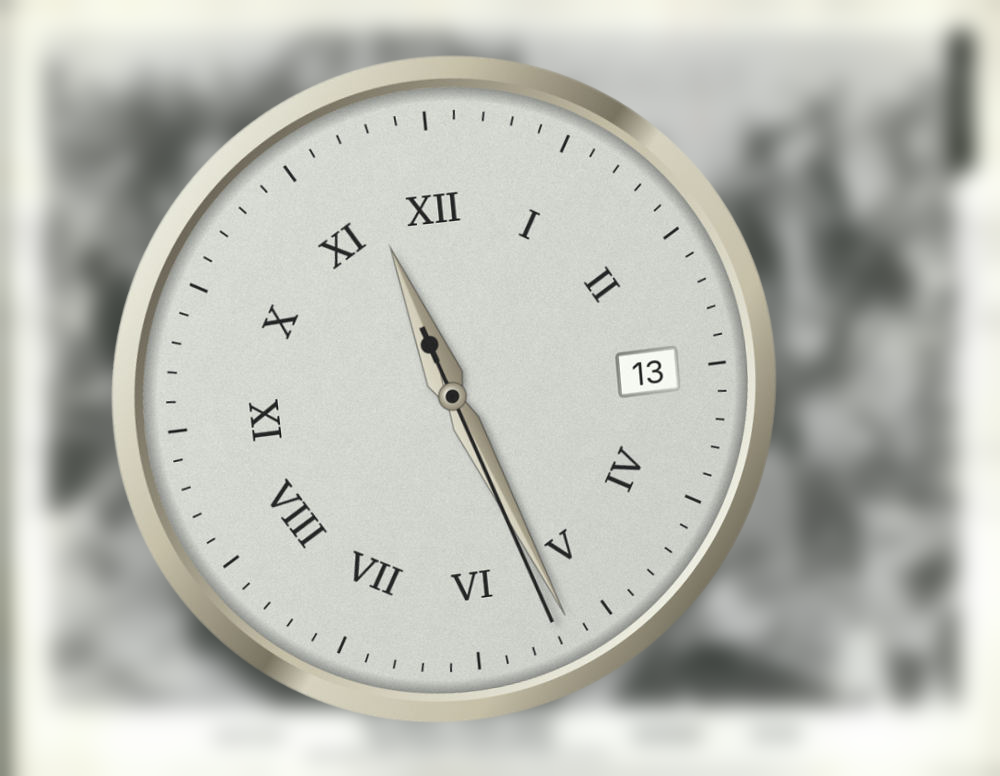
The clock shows 11.26.27
